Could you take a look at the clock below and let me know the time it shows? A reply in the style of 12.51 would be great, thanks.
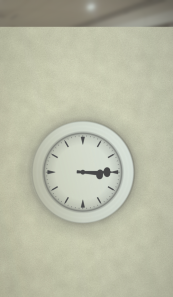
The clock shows 3.15
